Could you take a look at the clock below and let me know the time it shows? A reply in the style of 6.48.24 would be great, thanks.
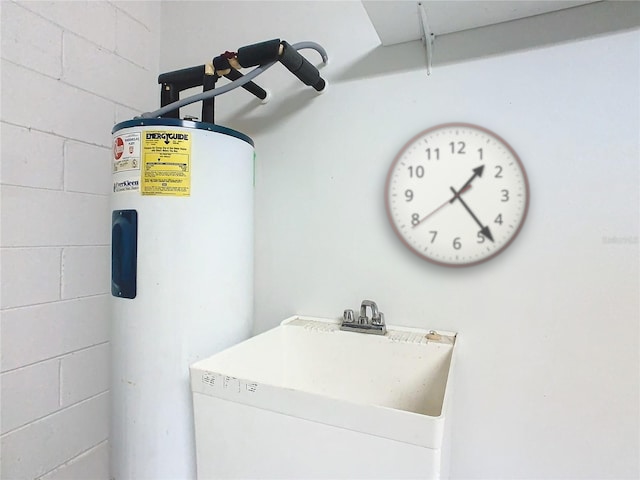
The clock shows 1.23.39
